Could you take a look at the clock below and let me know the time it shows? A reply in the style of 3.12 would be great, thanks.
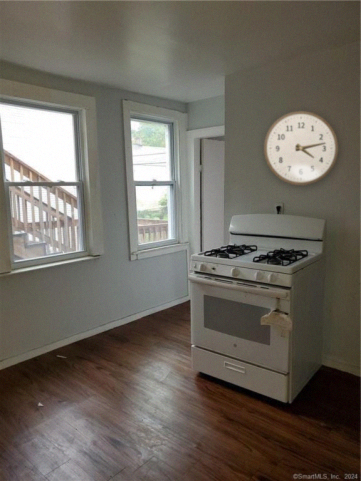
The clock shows 4.13
